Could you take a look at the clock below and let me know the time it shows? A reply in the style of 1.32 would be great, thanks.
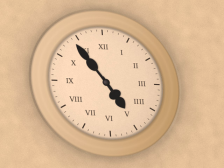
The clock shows 4.54
